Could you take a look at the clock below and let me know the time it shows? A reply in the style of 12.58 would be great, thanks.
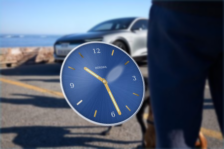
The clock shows 10.28
